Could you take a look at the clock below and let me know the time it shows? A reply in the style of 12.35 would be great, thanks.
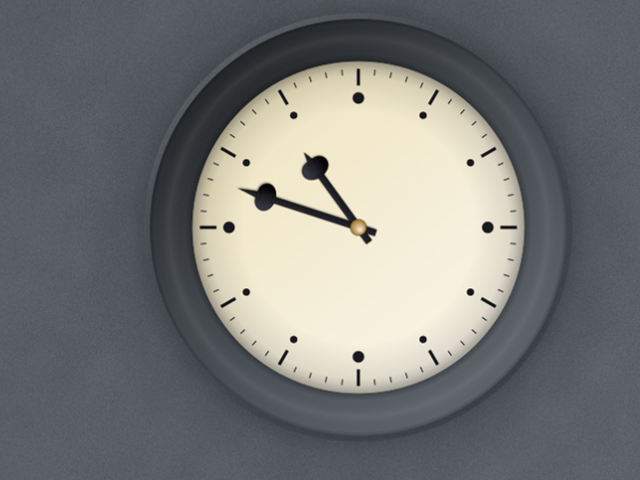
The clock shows 10.48
